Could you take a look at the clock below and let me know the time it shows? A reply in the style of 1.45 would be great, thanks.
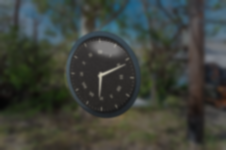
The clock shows 6.11
